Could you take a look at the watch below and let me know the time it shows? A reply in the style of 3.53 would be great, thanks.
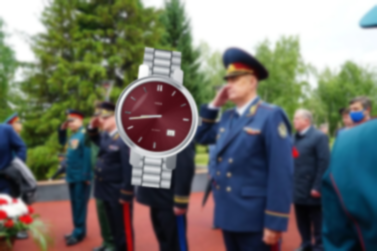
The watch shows 8.43
